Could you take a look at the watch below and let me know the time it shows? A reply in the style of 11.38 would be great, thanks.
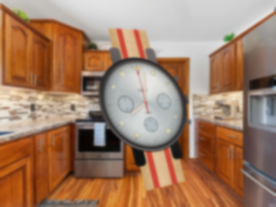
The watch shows 8.02
